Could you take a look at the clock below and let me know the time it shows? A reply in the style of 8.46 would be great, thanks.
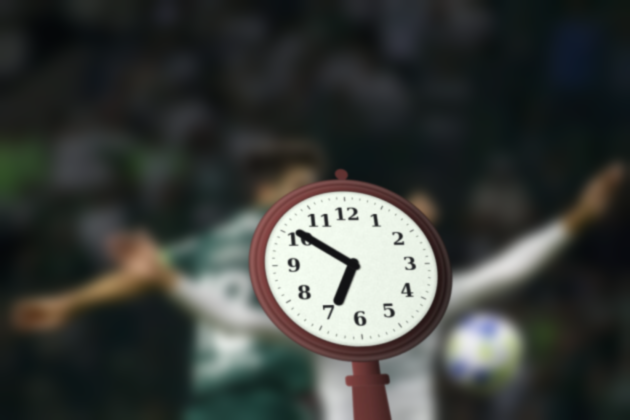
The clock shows 6.51
